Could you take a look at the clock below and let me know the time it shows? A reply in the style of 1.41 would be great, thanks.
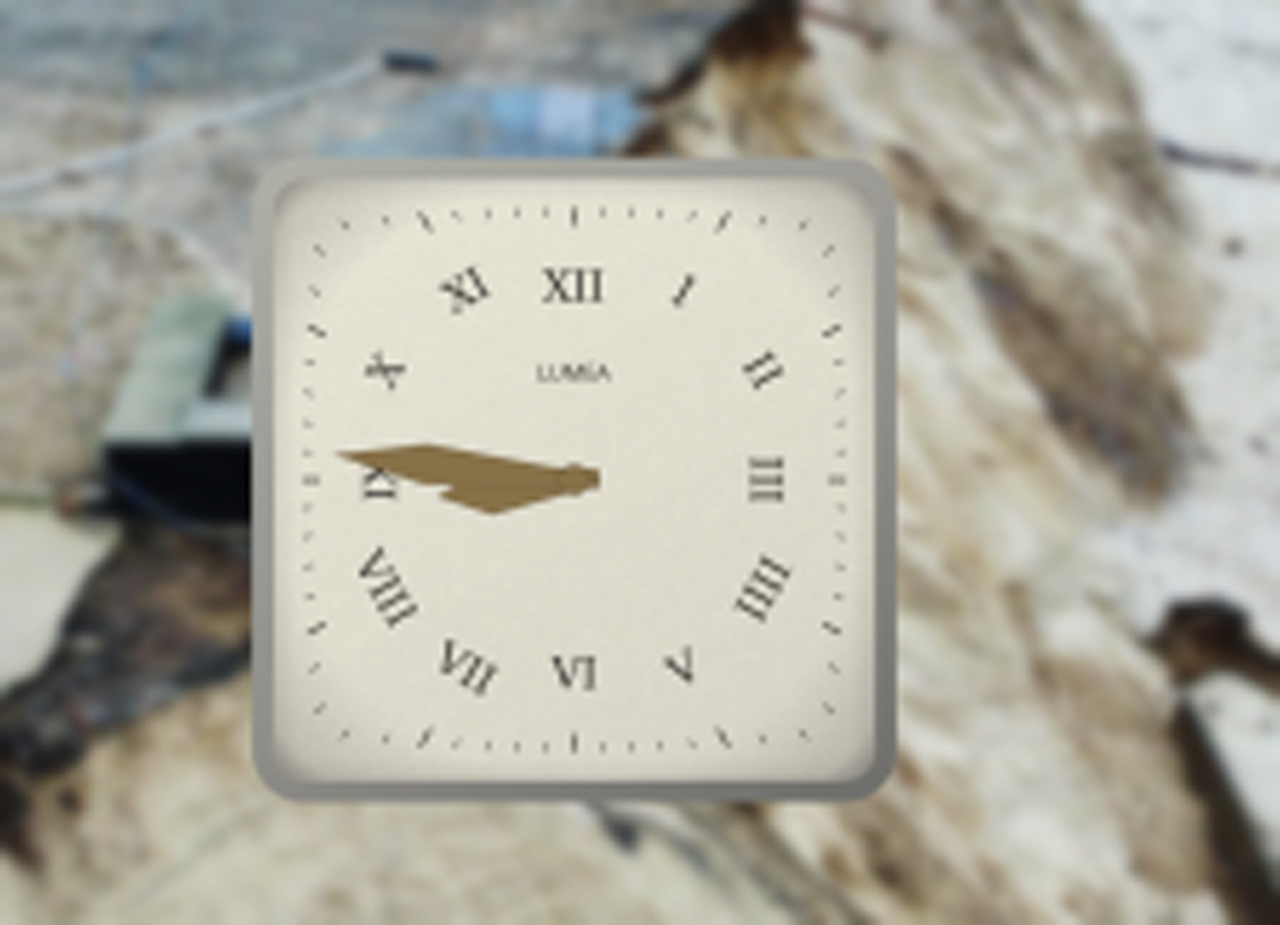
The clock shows 8.46
